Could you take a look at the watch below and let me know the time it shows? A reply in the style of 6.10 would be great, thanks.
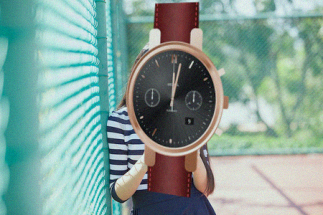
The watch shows 12.02
